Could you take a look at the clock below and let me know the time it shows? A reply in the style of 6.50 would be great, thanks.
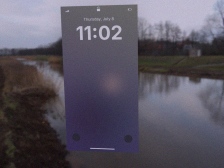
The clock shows 11.02
